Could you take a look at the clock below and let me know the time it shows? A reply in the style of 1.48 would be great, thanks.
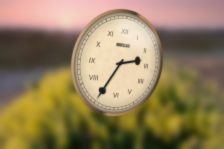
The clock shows 2.35
